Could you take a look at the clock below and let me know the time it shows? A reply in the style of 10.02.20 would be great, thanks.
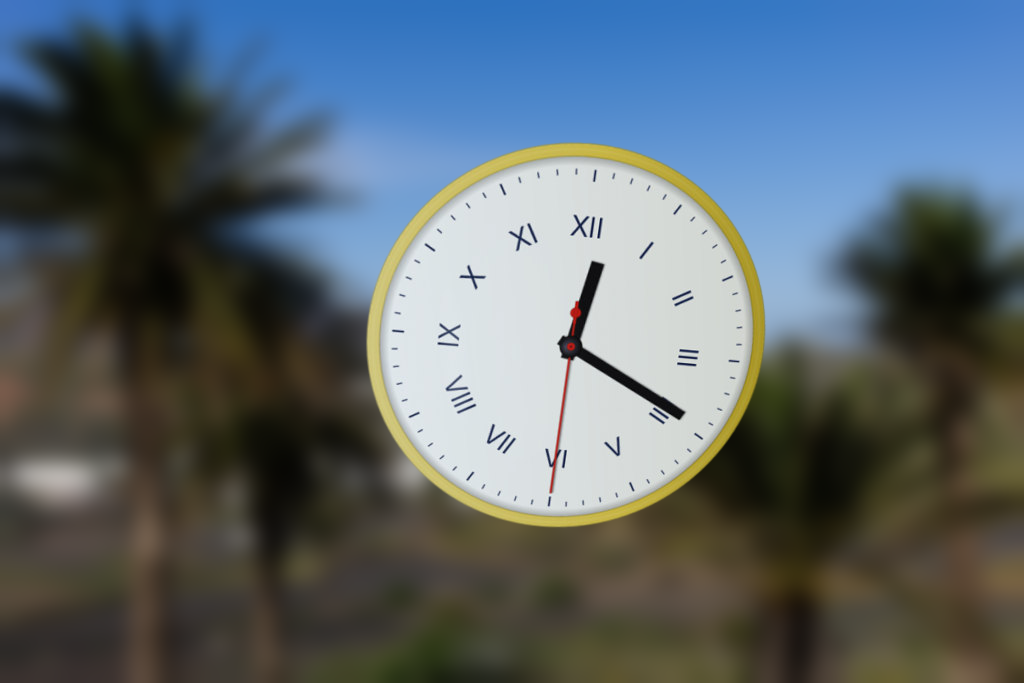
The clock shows 12.19.30
